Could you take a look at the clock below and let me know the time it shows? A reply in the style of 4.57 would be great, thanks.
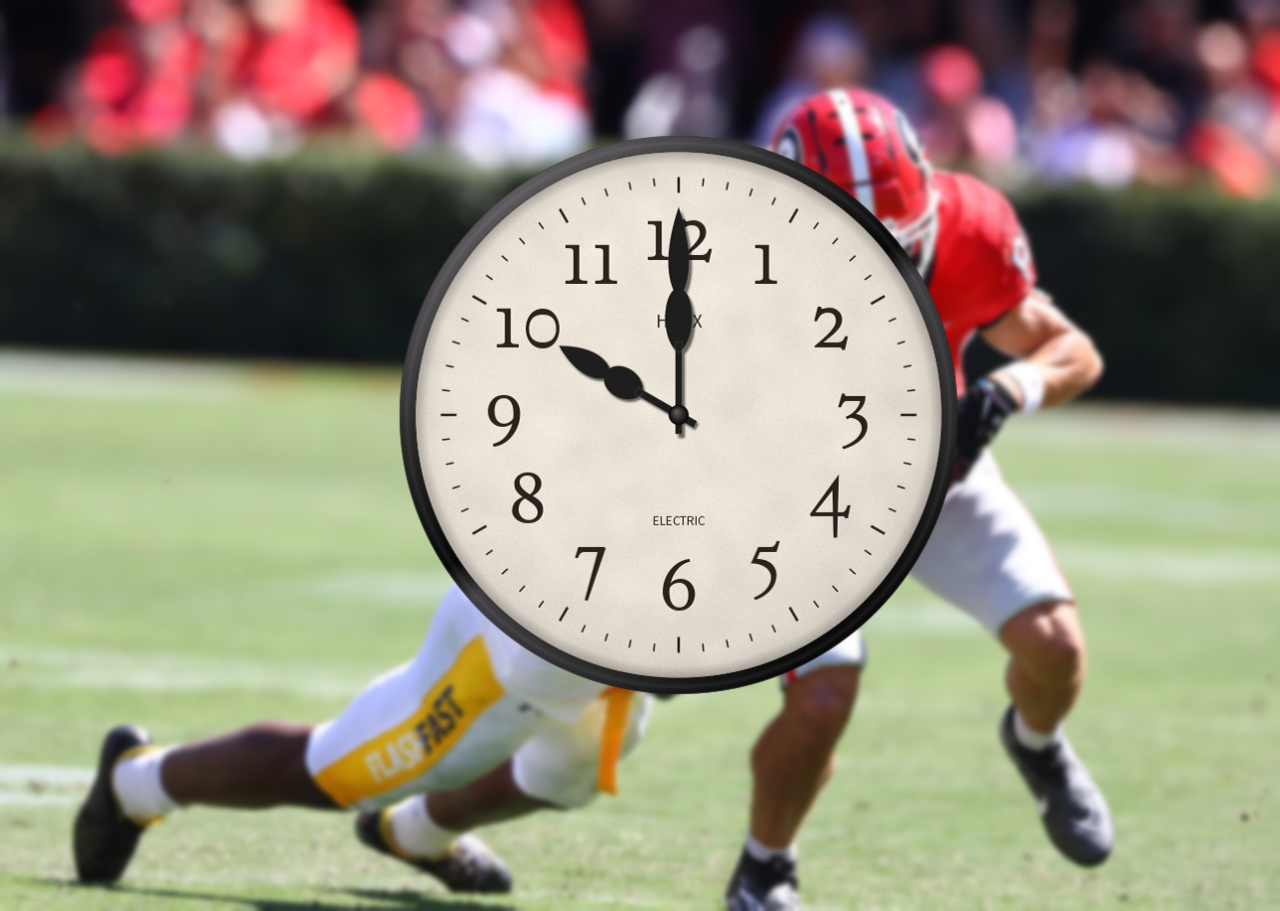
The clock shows 10.00
